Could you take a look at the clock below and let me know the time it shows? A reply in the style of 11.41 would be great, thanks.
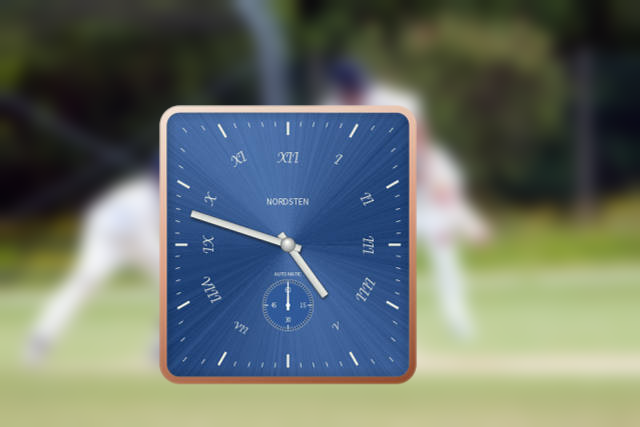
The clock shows 4.48
